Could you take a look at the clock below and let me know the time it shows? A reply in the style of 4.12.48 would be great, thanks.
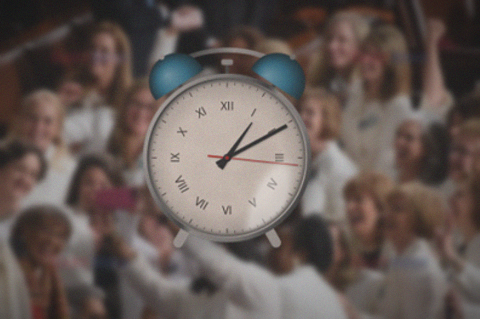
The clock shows 1.10.16
